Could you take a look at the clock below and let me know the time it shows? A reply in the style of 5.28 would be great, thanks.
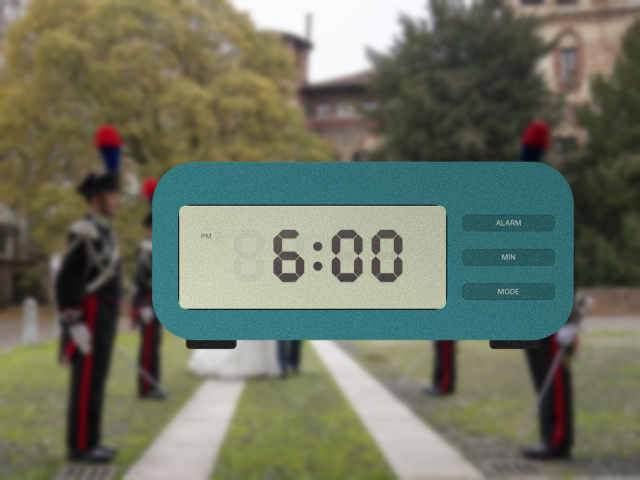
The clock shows 6.00
